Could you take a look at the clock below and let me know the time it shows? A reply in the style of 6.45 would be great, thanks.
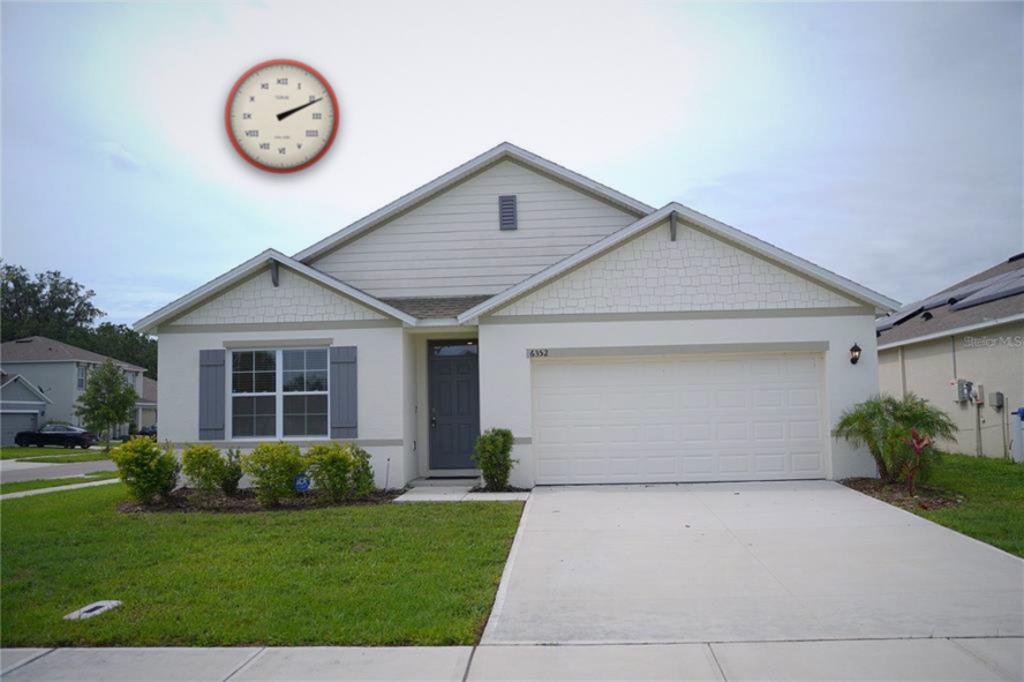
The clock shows 2.11
